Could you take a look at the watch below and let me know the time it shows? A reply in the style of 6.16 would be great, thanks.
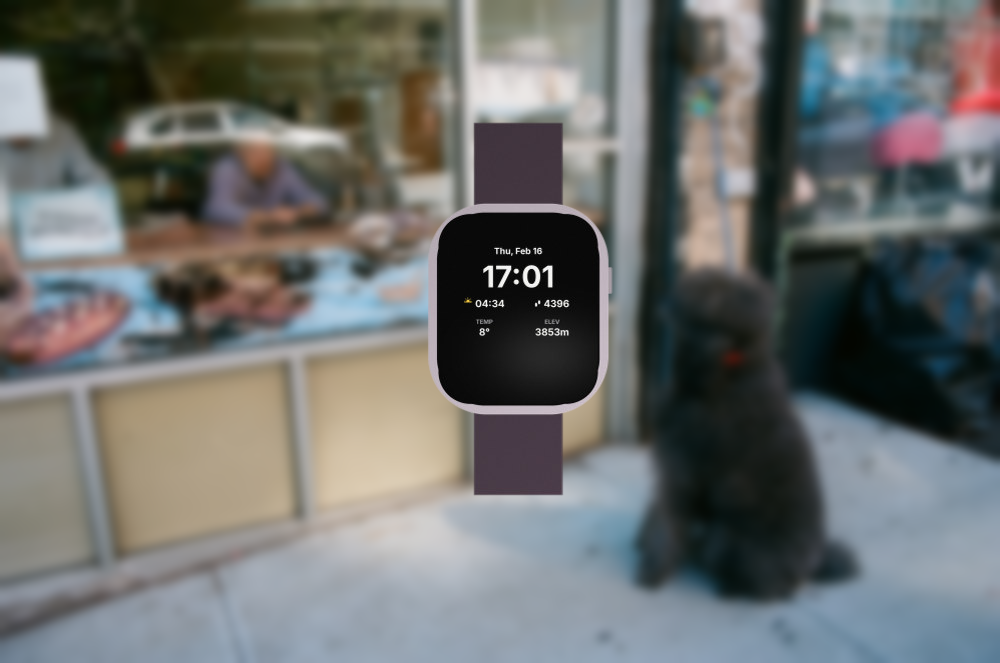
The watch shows 17.01
